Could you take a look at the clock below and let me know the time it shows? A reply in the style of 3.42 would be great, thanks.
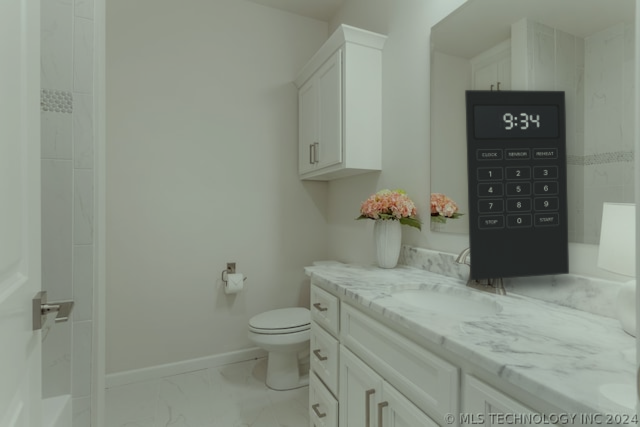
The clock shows 9.34
